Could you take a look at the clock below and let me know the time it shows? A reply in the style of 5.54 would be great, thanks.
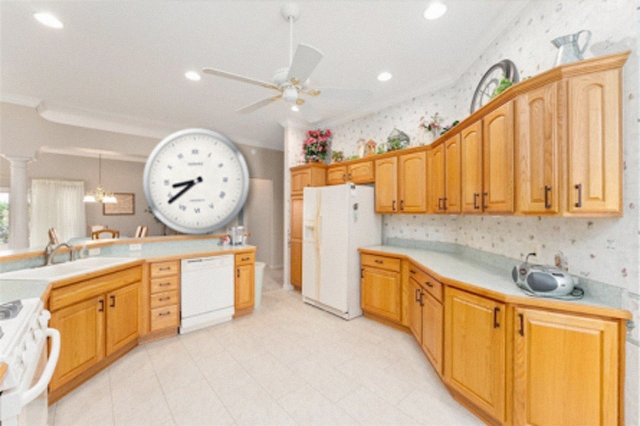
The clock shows 8.39
